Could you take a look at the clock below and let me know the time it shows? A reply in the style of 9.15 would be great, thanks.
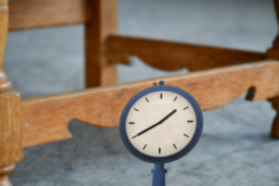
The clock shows 1.40
